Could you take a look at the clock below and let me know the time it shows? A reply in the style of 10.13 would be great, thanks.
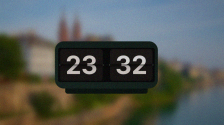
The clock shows 23.32
